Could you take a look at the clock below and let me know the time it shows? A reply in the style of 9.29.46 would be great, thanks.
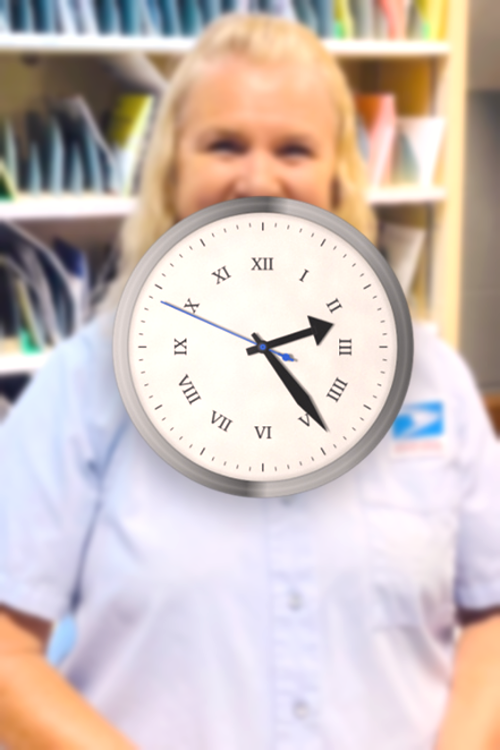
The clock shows 2.23.49
